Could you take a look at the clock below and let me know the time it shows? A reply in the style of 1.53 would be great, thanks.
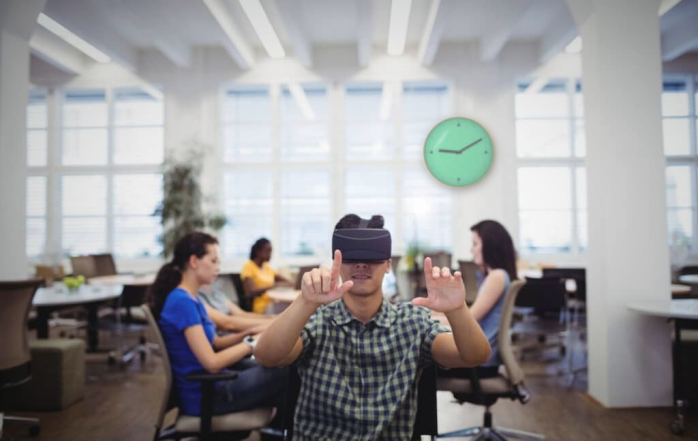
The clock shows 9.10
